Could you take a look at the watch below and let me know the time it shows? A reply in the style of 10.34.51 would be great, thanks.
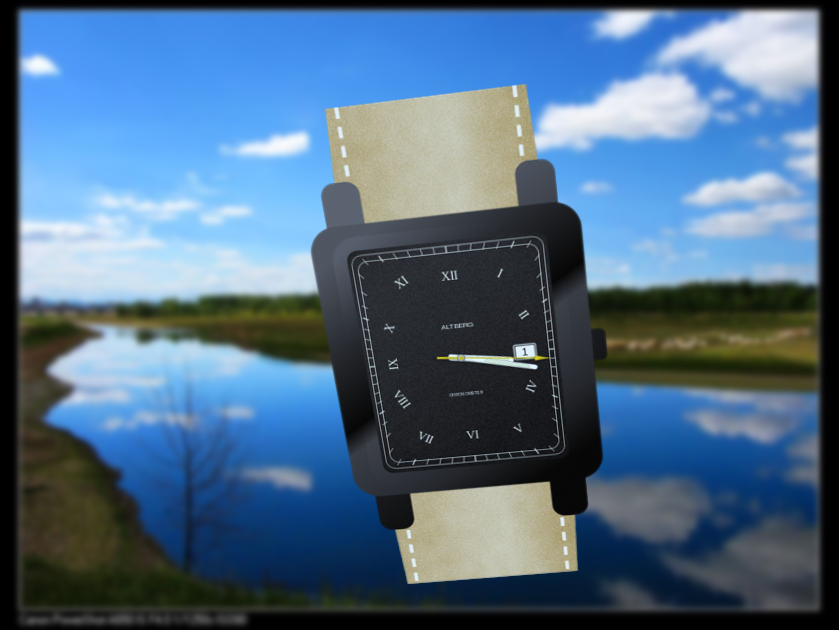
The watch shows 3.17.16
